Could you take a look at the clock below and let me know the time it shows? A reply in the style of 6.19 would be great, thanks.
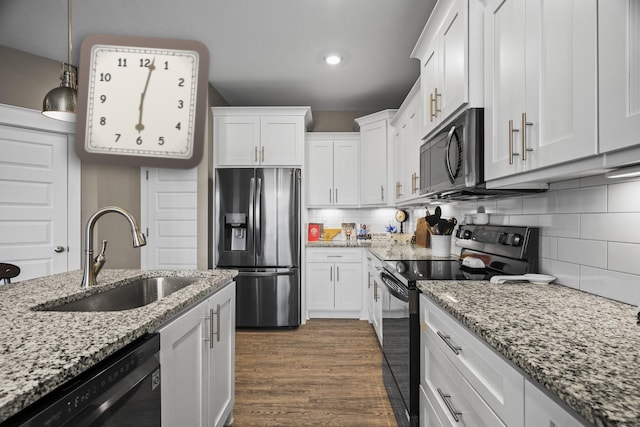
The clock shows 6.02
